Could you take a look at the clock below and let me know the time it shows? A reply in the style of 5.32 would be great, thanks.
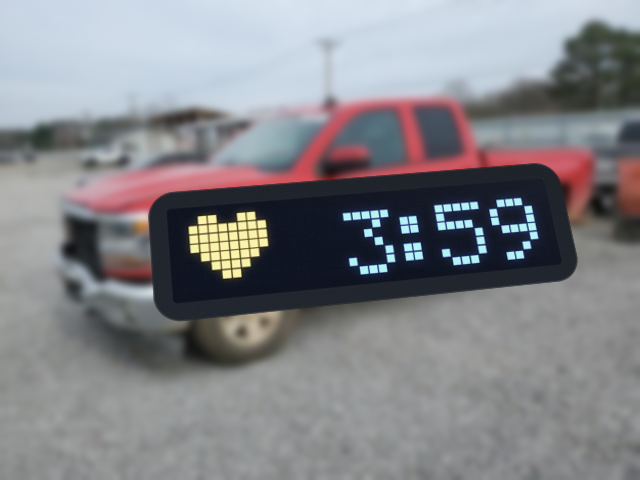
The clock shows 3.59
